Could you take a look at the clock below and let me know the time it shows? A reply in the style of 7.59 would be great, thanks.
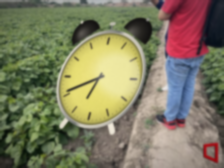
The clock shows 6.41
